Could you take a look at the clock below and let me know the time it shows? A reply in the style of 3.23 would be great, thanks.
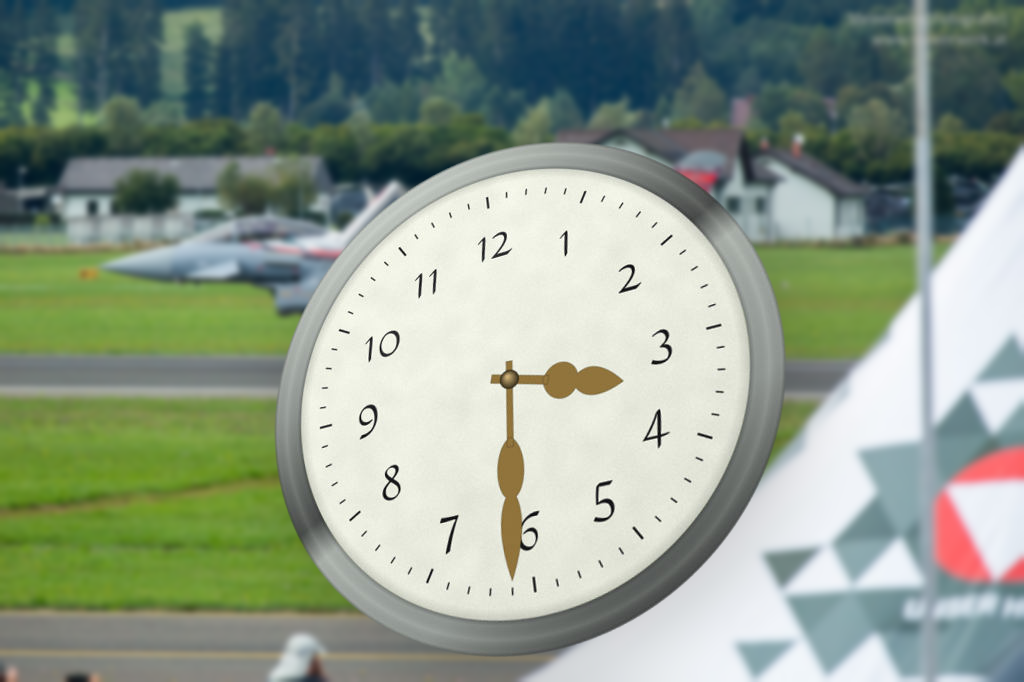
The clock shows 3.31
